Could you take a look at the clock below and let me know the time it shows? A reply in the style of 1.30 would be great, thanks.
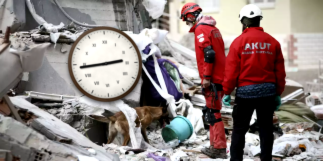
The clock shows 2.44
